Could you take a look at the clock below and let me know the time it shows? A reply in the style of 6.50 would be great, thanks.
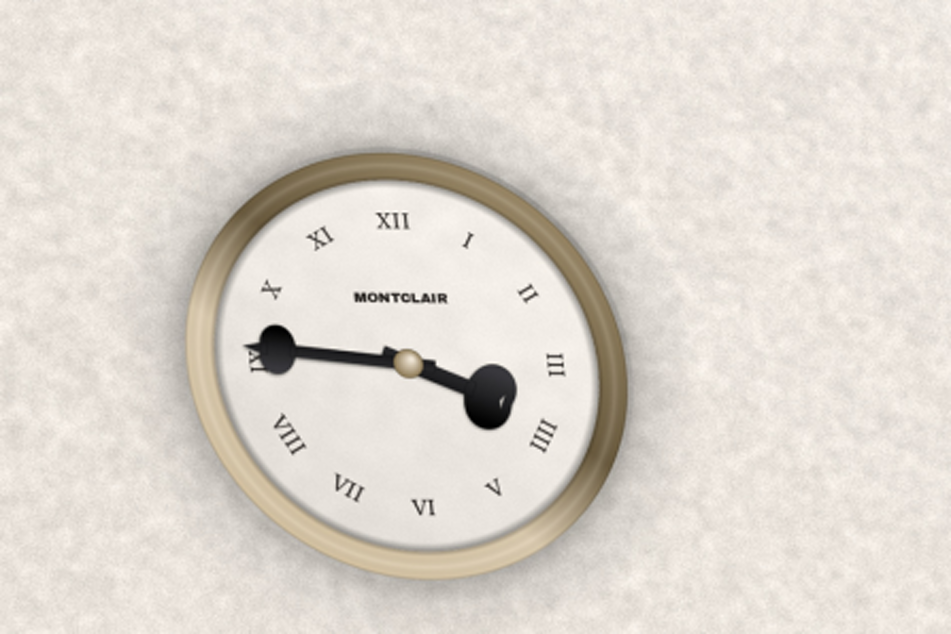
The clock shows 3.46
